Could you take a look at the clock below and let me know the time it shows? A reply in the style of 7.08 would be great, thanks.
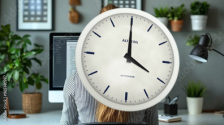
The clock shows 4.00
